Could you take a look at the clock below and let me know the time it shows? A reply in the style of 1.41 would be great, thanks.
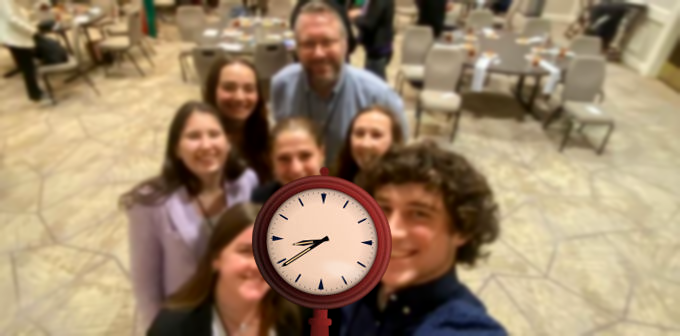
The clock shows 8.39
